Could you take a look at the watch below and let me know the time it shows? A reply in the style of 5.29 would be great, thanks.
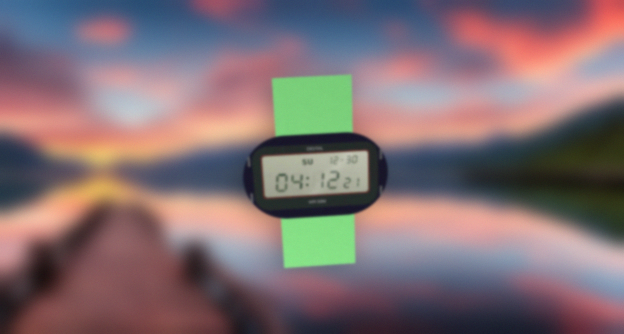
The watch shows 4.12
